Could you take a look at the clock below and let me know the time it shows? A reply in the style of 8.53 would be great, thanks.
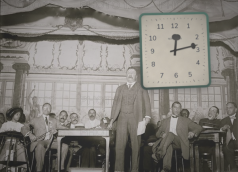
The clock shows 12.13
